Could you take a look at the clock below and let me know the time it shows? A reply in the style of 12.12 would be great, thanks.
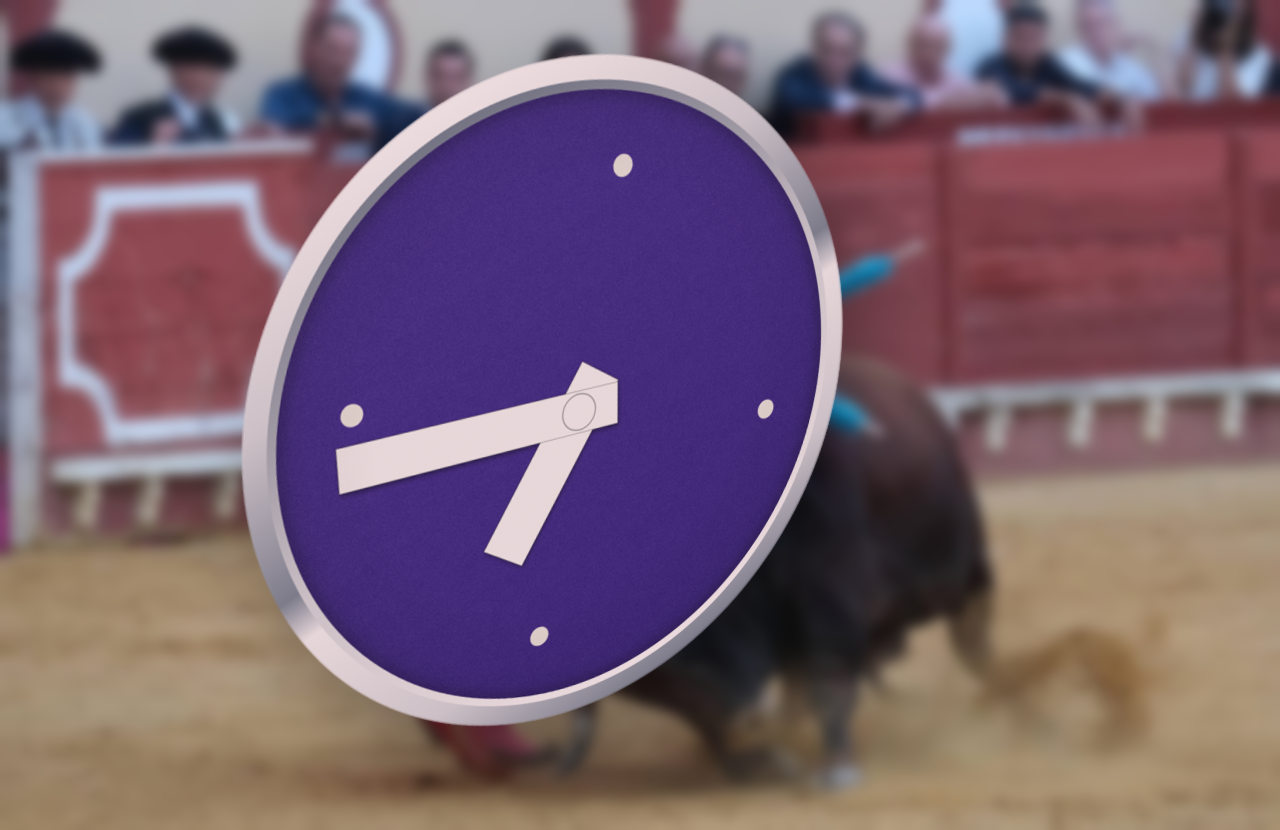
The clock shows 6.43
